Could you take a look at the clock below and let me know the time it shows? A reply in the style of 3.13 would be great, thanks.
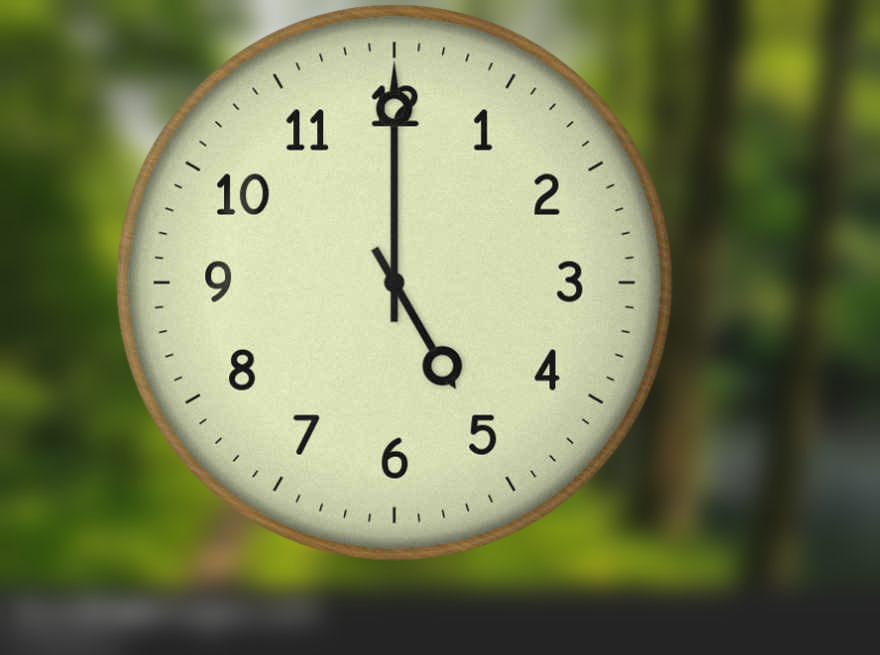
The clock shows 5.00
